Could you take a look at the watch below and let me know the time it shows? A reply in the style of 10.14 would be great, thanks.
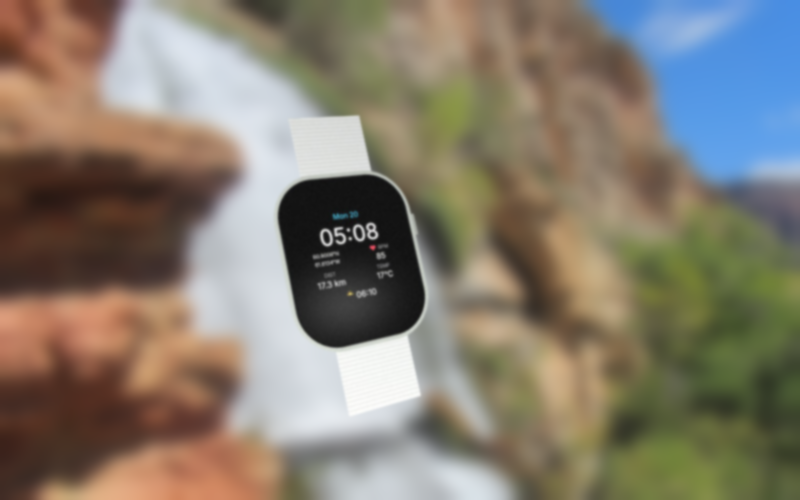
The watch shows 5.08
